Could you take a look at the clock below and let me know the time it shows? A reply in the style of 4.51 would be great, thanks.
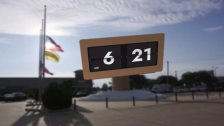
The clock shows 6.21
